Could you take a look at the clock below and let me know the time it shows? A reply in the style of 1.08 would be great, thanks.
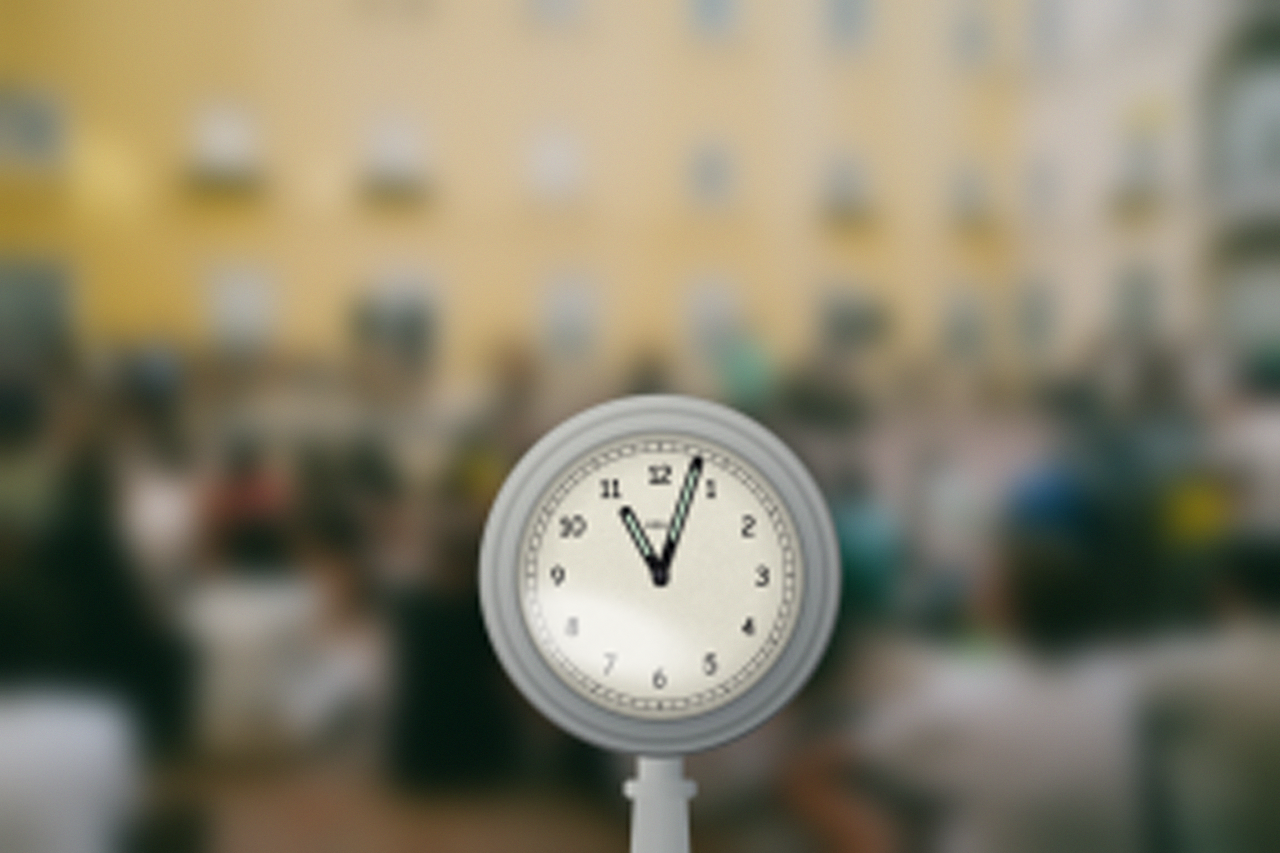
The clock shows 11.03
